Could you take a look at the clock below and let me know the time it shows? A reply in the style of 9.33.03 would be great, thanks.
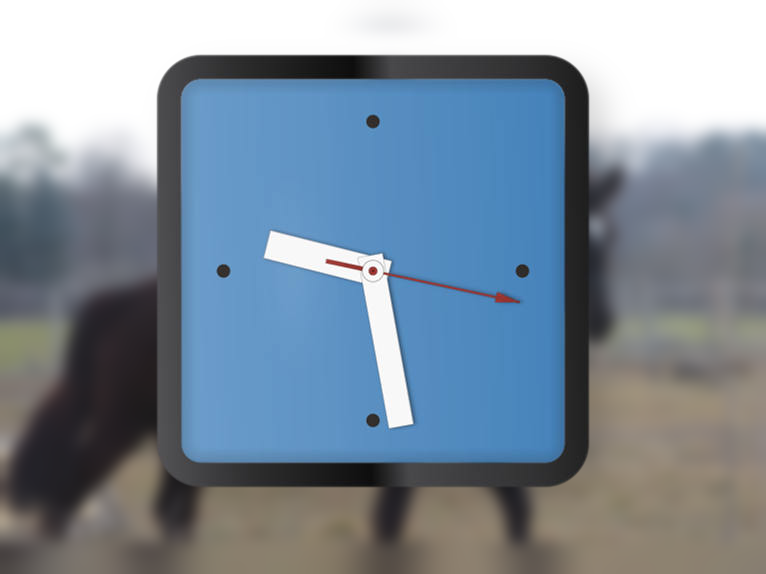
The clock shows 9.28.17
